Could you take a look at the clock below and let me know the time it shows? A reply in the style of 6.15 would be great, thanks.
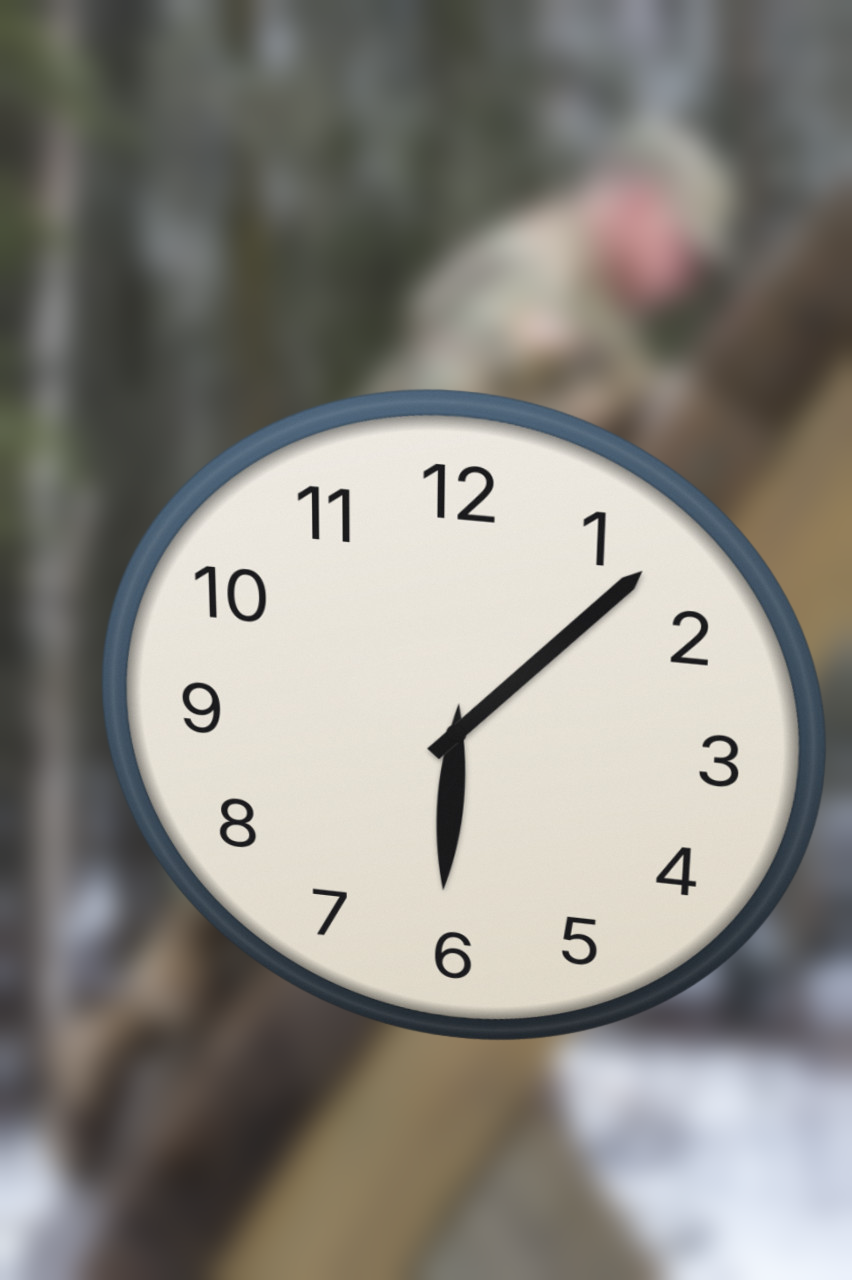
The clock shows 6.07
